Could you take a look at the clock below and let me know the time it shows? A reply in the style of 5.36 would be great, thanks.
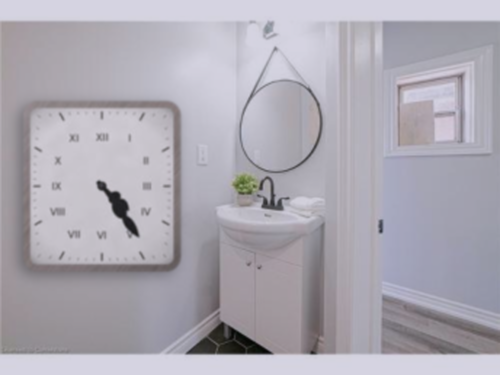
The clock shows 4.24
